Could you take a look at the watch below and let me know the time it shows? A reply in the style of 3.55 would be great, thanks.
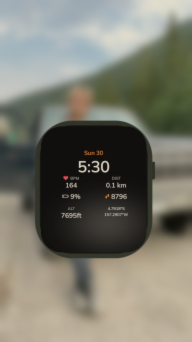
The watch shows 5.30
